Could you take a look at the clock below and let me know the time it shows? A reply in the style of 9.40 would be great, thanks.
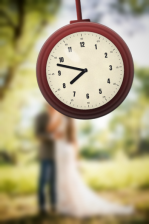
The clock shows 7.48
